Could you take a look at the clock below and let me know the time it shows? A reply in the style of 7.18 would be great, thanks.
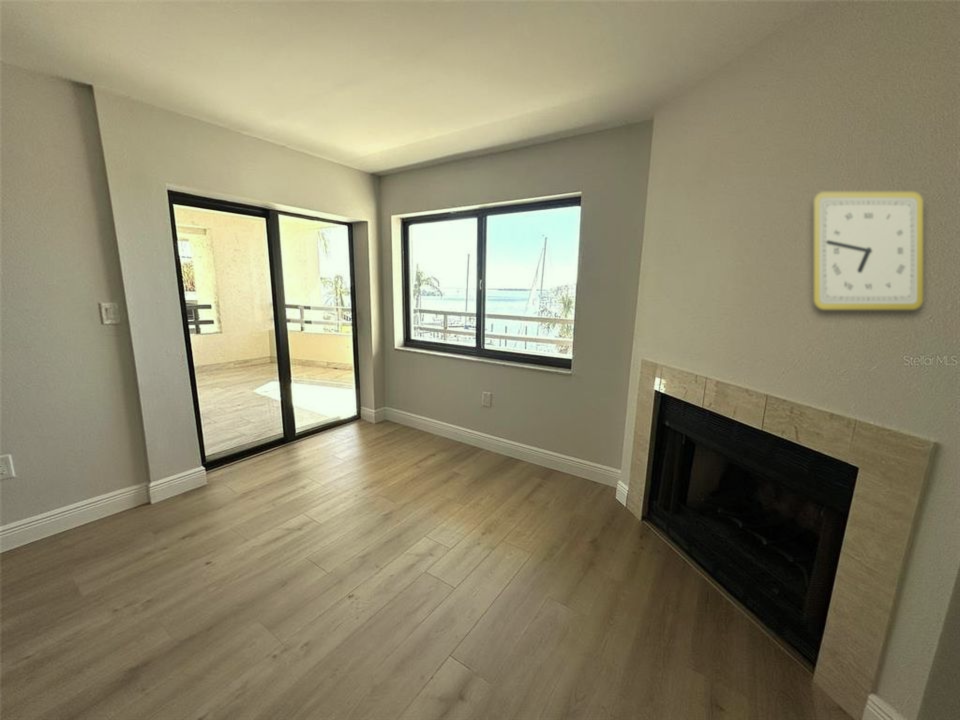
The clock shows 6.47
